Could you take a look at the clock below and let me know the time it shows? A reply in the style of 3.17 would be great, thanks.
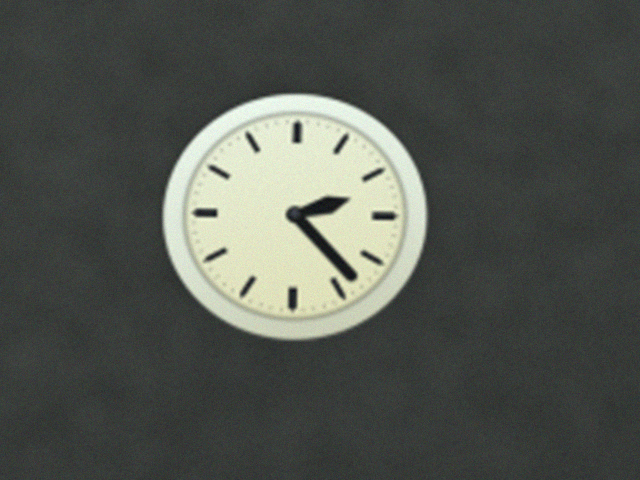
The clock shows 2.23
